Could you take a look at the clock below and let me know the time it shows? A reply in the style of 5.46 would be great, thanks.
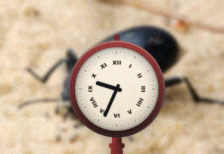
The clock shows 9.34
